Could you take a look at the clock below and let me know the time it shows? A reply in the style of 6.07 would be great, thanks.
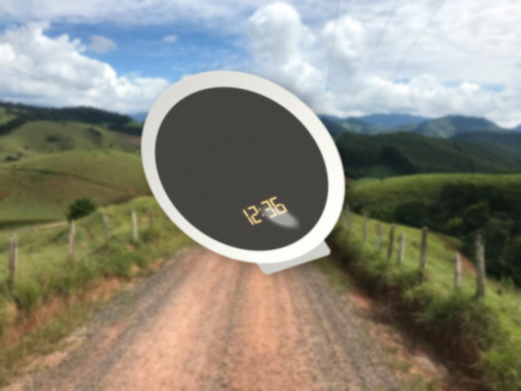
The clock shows 12.36
